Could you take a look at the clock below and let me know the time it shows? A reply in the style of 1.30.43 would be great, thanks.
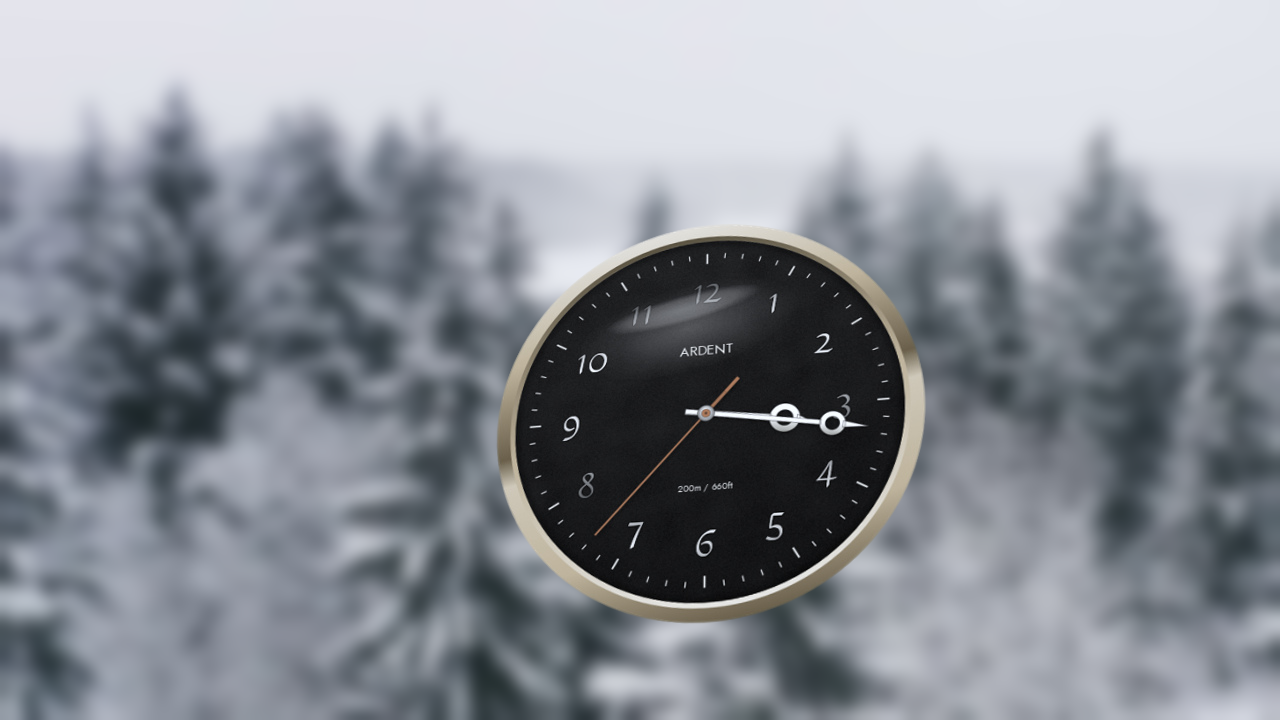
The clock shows 3.16.37
